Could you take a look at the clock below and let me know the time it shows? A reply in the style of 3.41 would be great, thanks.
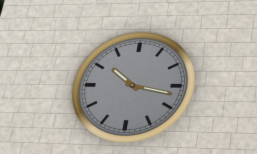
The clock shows 10.17
